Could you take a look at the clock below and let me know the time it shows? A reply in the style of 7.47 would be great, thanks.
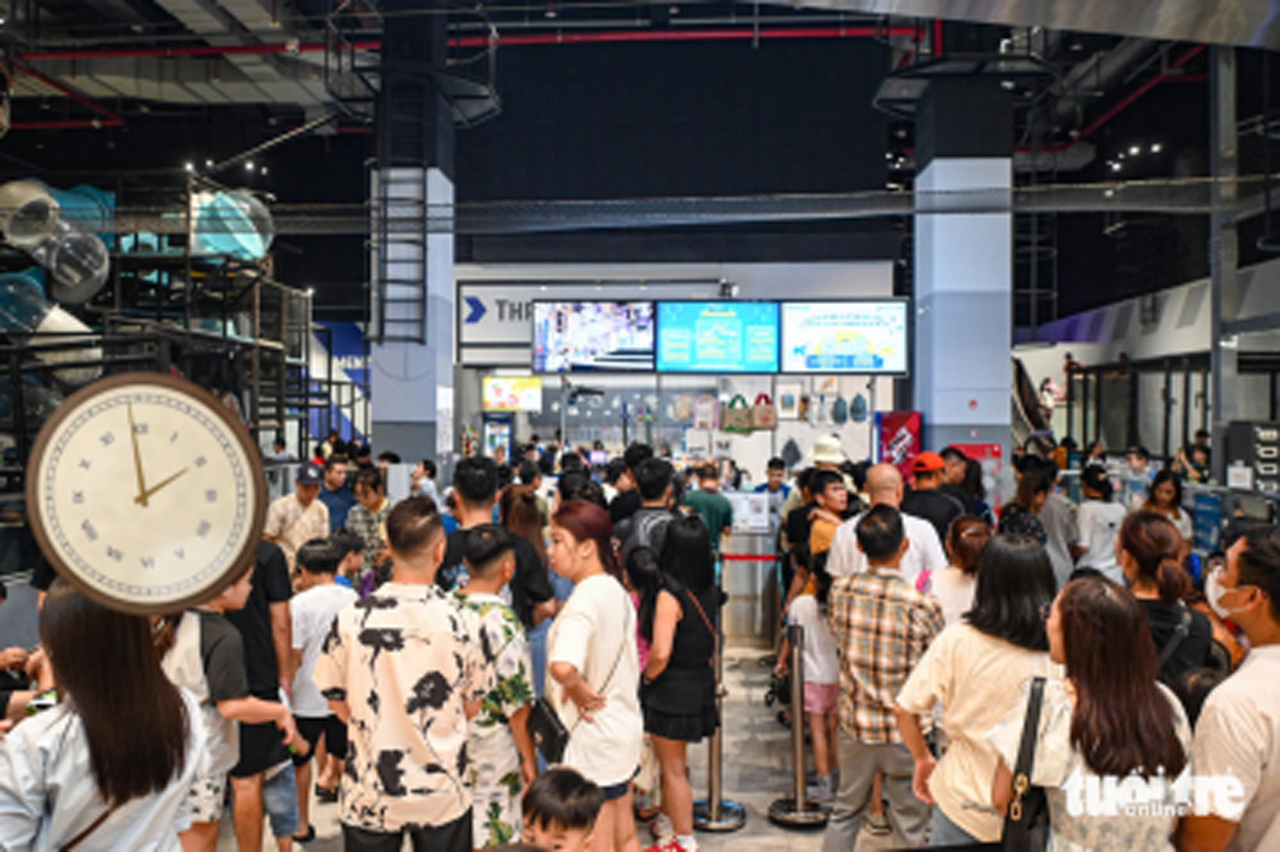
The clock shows 1.59
